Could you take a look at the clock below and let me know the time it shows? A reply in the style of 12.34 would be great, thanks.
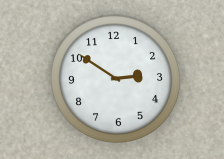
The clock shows 2.51
